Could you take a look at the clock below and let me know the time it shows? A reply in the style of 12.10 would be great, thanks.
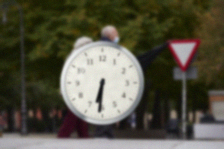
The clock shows 6.31
